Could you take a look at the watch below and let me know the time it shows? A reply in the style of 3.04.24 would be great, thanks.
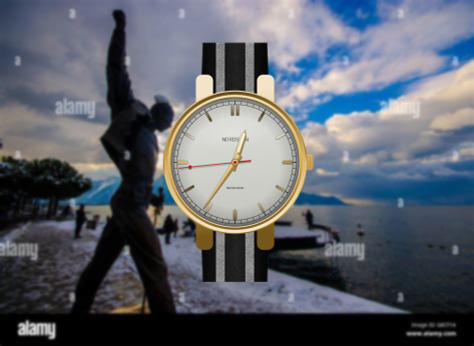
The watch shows 12.35.44
